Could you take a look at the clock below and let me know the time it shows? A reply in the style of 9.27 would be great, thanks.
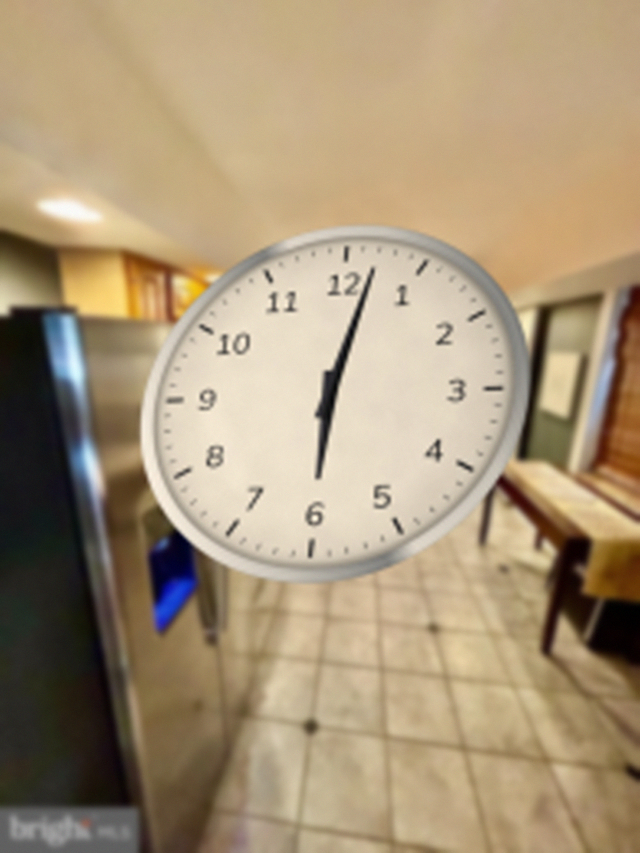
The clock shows 6.02
